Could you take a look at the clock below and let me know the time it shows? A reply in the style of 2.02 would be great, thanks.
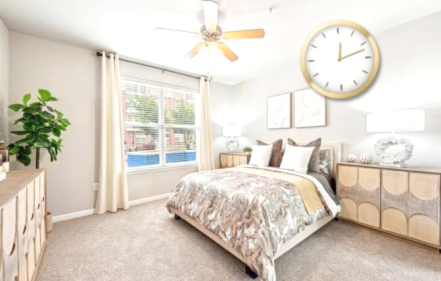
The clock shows 12.12
